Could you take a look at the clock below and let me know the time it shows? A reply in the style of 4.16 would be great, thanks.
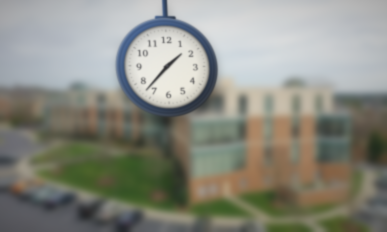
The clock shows 1.37
